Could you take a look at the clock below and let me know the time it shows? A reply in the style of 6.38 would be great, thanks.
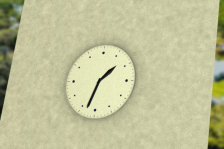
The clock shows 1.33
